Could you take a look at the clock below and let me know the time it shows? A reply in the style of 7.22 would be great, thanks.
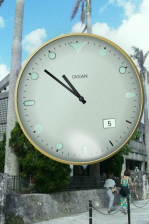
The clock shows 10.52
